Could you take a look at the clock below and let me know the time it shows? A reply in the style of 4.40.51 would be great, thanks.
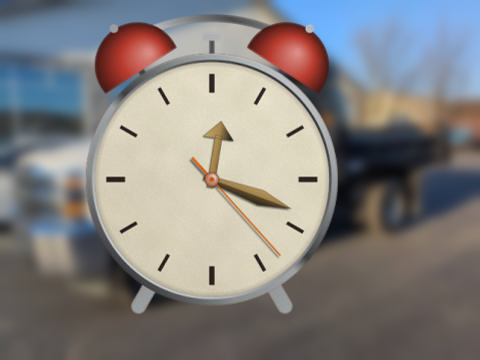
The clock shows 12.18.23
